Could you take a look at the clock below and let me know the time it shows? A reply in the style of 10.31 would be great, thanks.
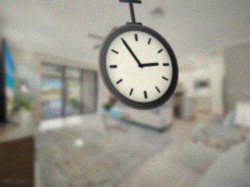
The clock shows 2.55
